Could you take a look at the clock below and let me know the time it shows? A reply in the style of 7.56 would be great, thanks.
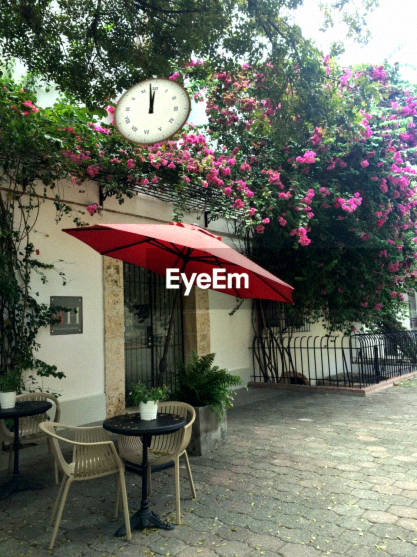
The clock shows 11.58
